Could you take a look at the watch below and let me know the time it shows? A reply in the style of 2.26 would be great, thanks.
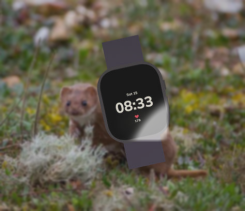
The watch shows 8.33
